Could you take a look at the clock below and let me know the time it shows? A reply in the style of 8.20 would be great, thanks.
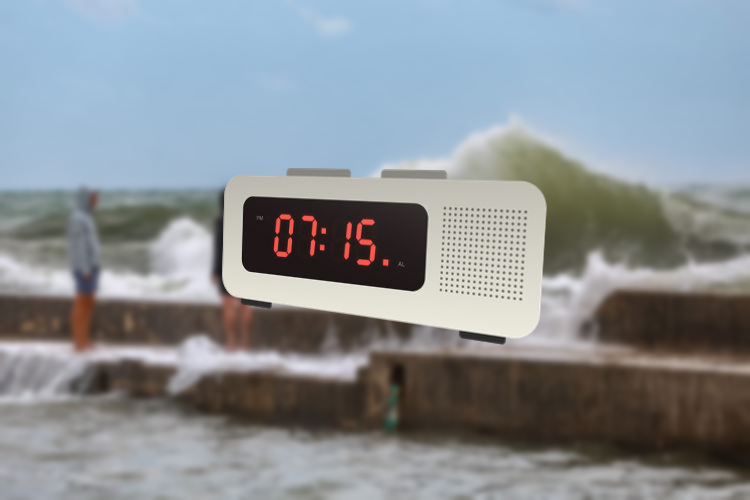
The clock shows 7.15
